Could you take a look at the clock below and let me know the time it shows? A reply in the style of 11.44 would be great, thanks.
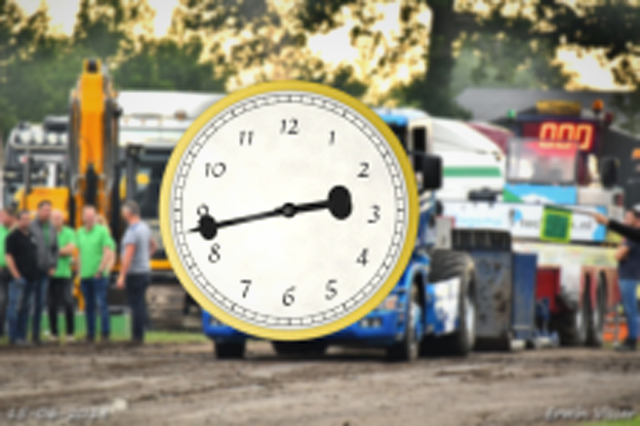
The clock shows 2.43
